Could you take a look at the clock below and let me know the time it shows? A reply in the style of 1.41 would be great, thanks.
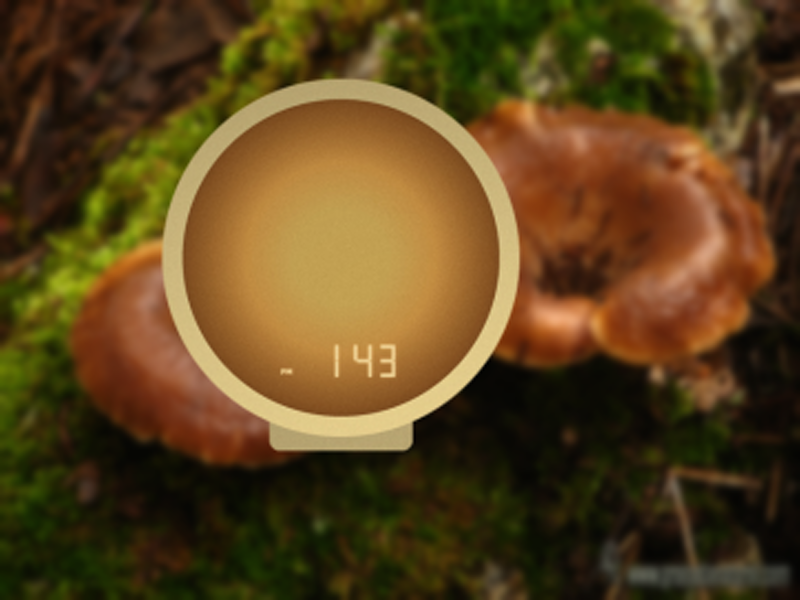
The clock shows 1.43
